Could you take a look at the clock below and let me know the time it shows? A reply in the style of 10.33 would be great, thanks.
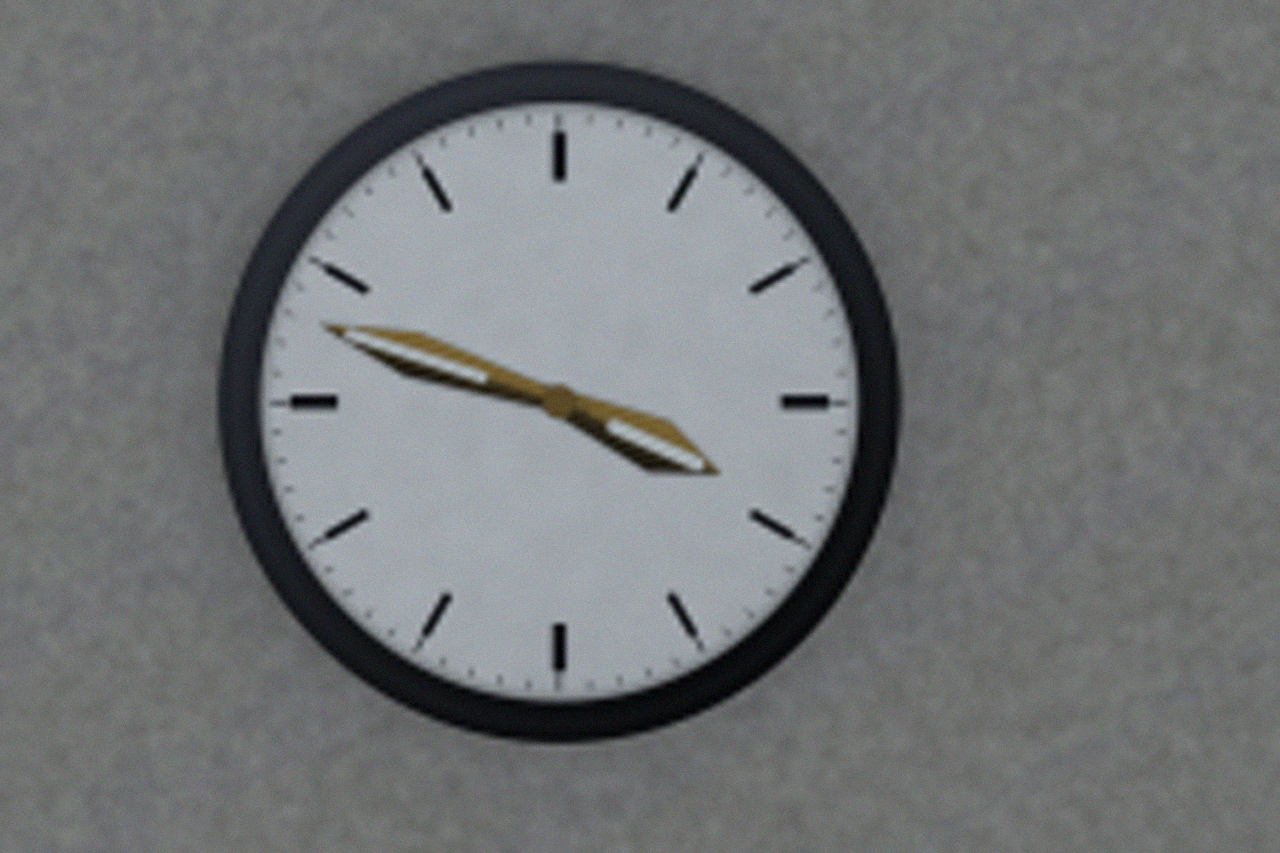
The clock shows 3.48
